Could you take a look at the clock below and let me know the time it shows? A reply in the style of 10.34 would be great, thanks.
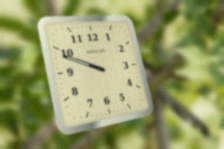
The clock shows 9.49
